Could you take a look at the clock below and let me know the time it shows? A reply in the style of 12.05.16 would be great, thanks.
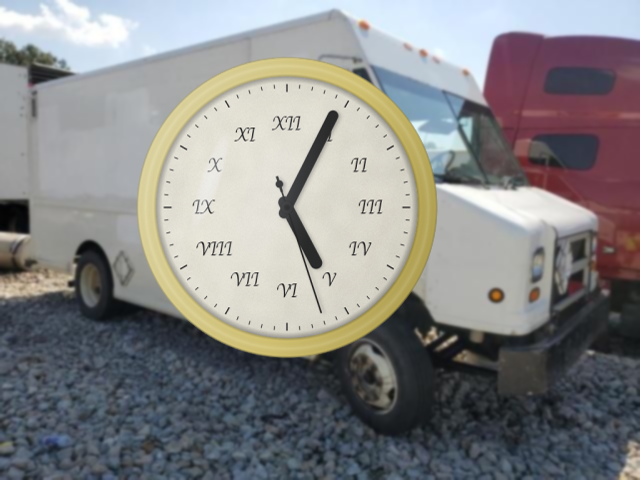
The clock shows 5.04.27
